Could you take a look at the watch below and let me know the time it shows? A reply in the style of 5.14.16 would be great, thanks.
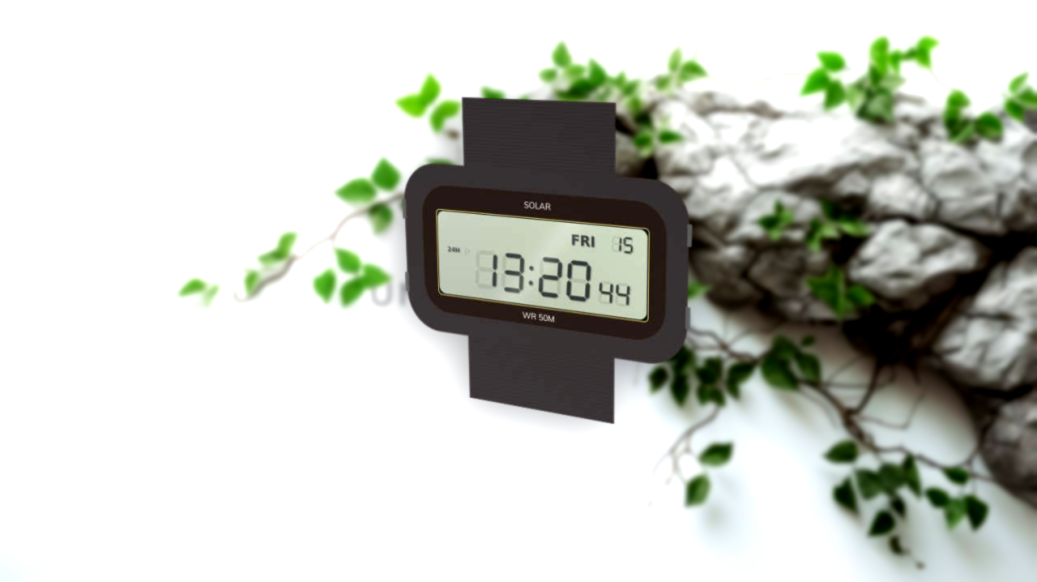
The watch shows 13.20.44
